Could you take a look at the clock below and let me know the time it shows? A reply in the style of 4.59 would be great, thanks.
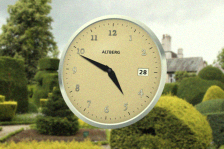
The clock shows 4.49
